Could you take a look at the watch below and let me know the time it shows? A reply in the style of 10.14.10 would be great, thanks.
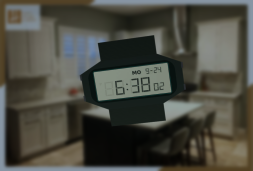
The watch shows 6.38.02
